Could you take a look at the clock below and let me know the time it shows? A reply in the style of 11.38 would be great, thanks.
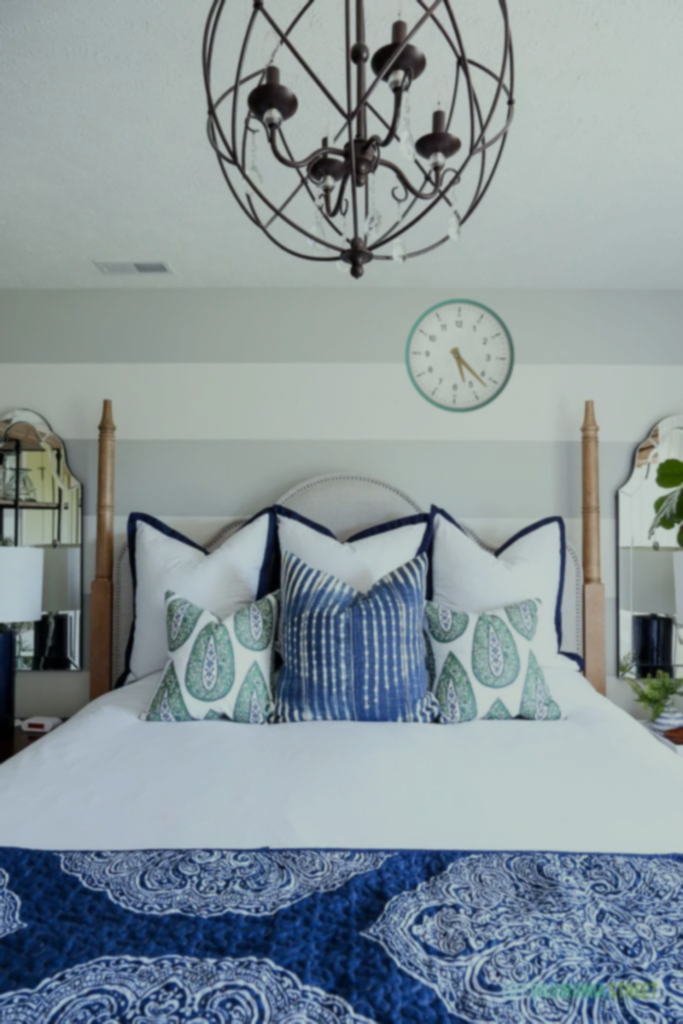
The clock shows 5.22
